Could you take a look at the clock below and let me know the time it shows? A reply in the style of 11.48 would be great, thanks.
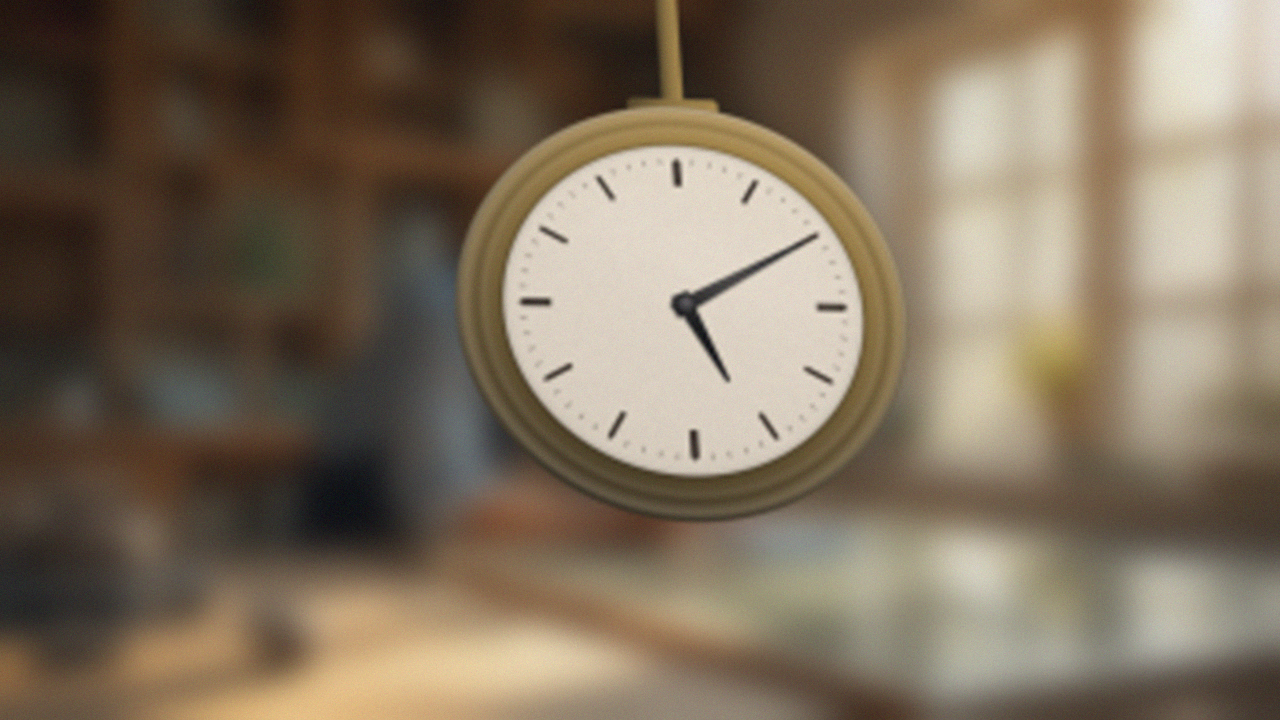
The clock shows 5.10
